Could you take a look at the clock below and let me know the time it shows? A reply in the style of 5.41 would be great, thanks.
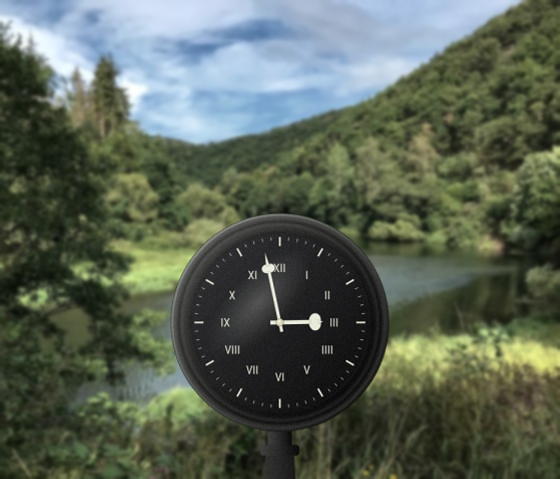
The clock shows 2.58
